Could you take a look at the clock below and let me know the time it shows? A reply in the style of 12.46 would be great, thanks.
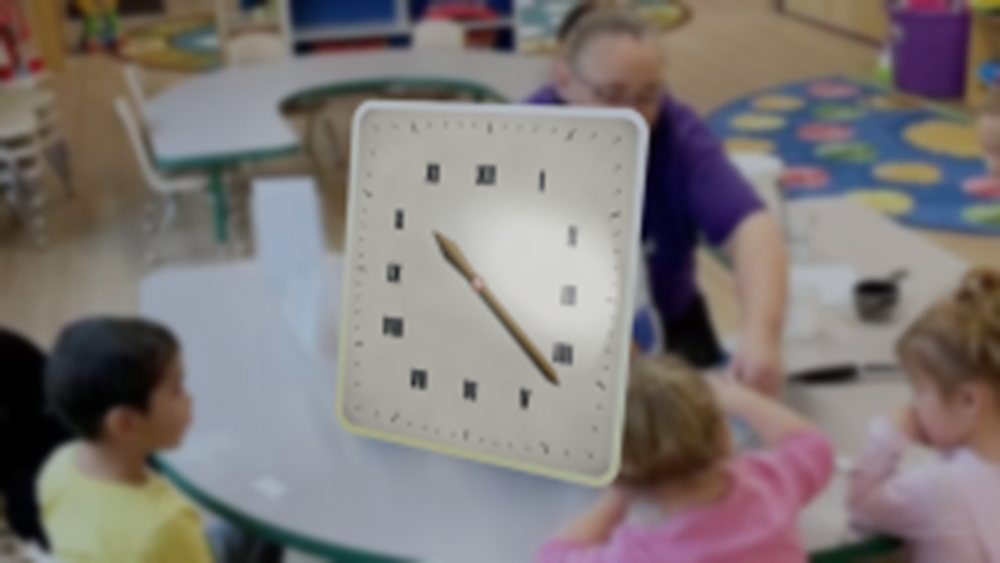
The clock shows 10.22
